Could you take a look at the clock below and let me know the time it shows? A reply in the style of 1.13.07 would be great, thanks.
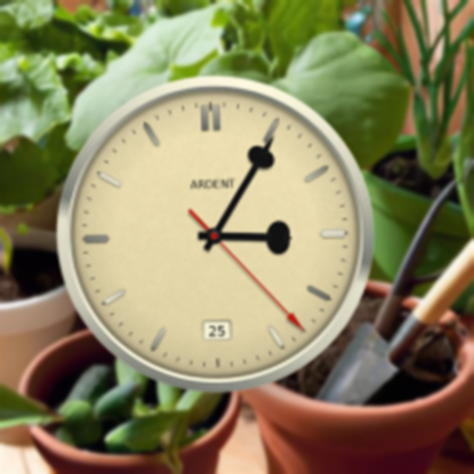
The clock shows 3.05.23
